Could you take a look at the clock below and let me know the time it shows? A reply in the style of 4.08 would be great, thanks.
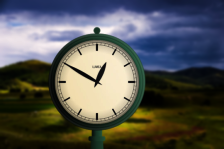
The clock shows 12.50
